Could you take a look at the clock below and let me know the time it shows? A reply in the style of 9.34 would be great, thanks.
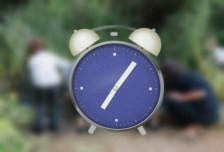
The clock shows 7.06
